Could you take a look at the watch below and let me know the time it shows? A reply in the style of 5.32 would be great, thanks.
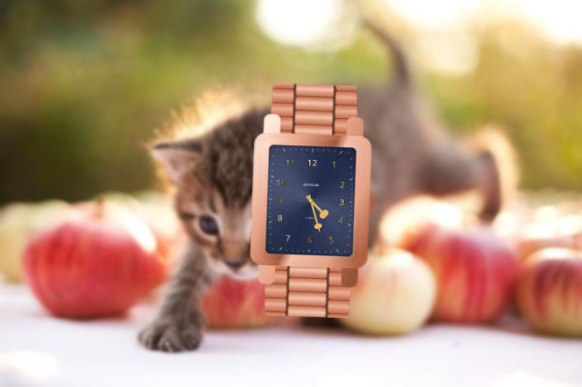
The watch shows 4.27
